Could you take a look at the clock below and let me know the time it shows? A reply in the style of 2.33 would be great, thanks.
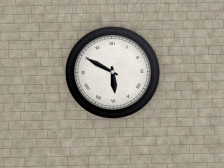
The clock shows 5.50
